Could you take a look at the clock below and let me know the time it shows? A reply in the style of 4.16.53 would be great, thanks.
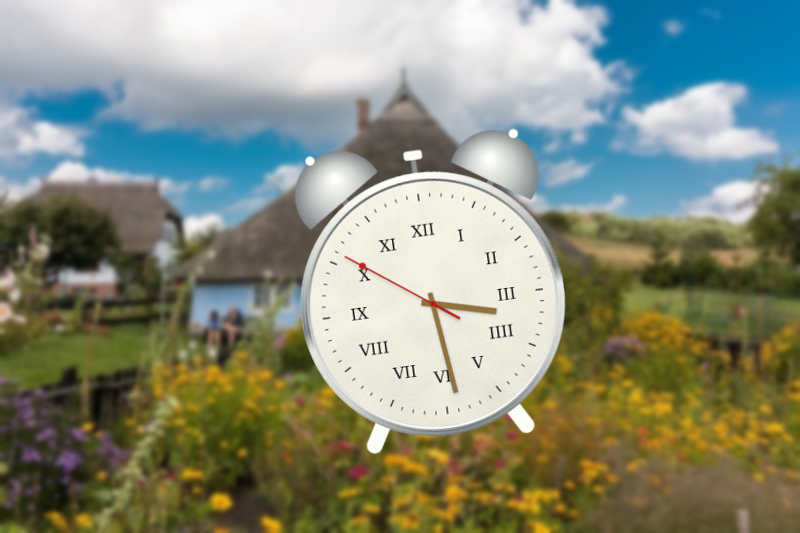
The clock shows 3.28.51
